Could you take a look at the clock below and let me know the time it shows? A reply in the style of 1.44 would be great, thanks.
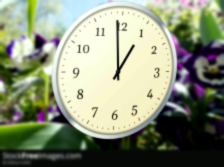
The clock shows 12.59
